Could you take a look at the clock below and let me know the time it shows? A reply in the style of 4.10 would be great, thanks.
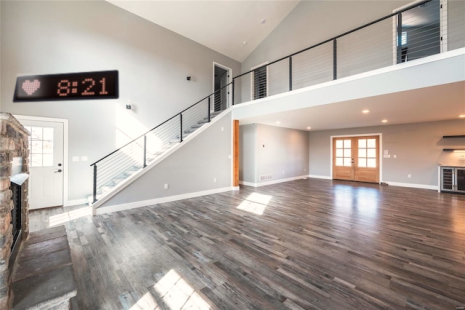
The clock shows 8.21
